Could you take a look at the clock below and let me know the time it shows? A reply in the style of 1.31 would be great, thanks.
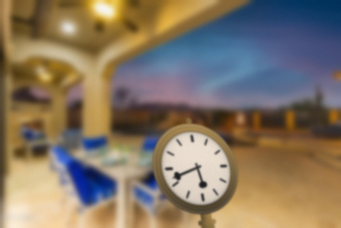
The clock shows 5.42
